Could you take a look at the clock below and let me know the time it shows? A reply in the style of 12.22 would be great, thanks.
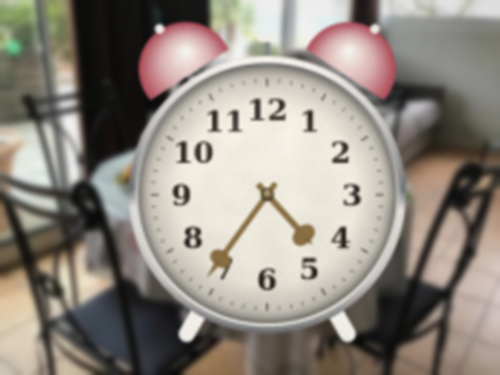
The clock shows 4.36
